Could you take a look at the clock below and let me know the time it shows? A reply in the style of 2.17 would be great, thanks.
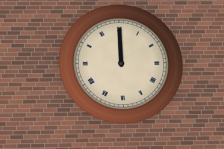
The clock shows 12.00
